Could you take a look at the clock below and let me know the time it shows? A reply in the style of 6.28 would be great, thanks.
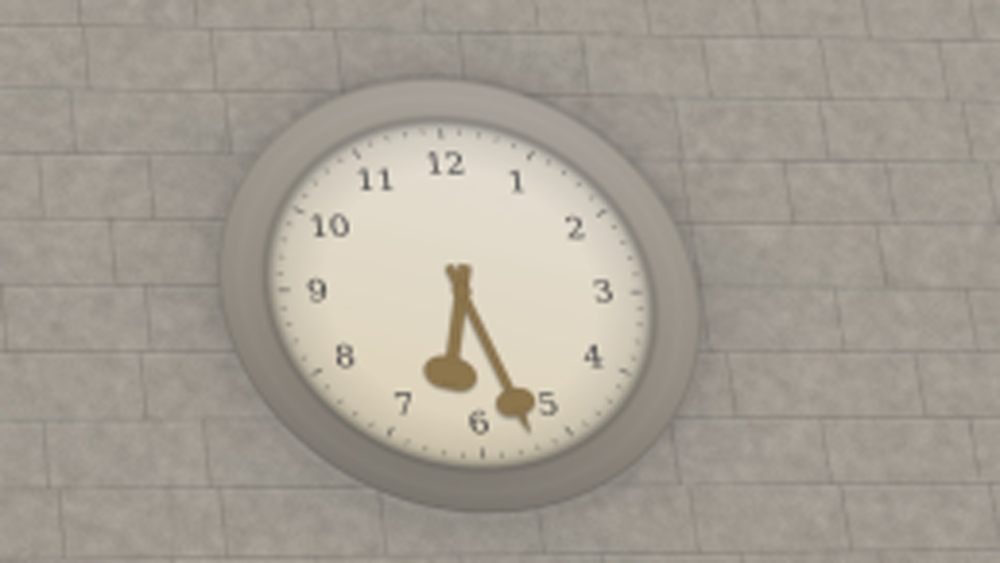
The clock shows 6.27
